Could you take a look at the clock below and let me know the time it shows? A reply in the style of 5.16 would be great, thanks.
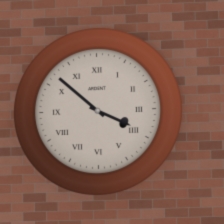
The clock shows 3.52
